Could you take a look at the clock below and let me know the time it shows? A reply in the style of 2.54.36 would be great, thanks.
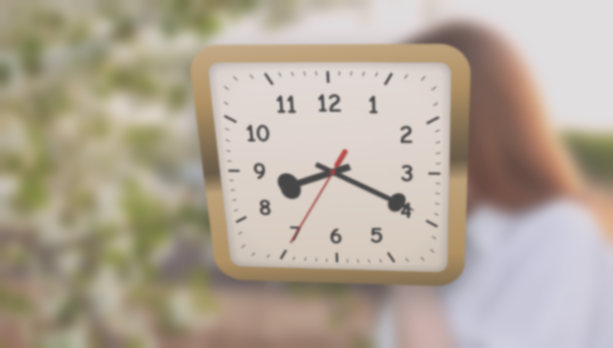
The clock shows 8.19.35
